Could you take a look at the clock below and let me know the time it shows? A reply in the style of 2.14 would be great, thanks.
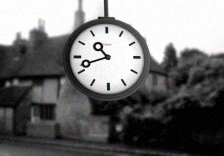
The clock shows 10.42
